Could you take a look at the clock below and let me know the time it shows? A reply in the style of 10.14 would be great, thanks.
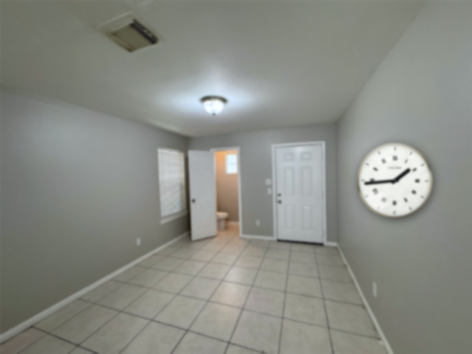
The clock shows 1.44
